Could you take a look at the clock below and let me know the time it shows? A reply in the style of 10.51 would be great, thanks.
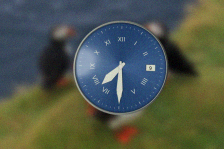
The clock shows 7.30
